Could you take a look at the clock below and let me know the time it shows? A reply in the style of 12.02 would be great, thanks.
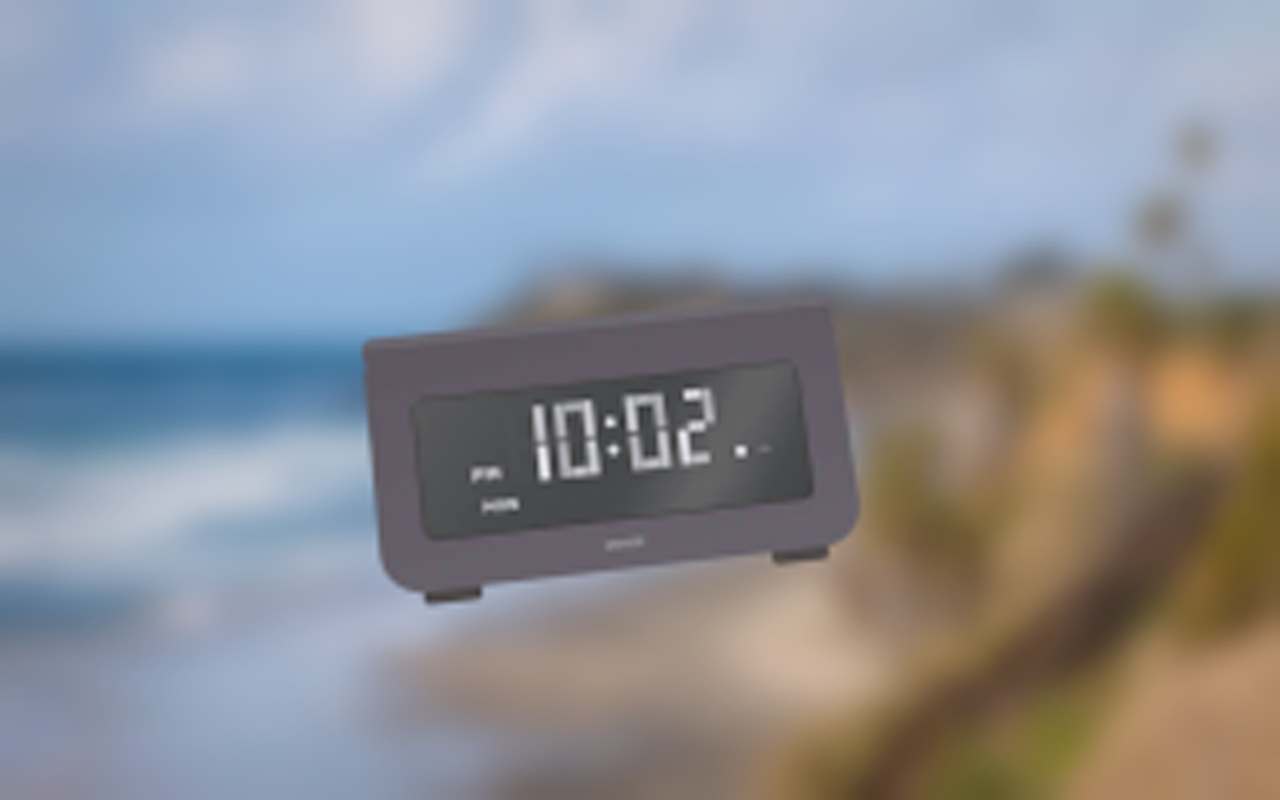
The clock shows 10.02
